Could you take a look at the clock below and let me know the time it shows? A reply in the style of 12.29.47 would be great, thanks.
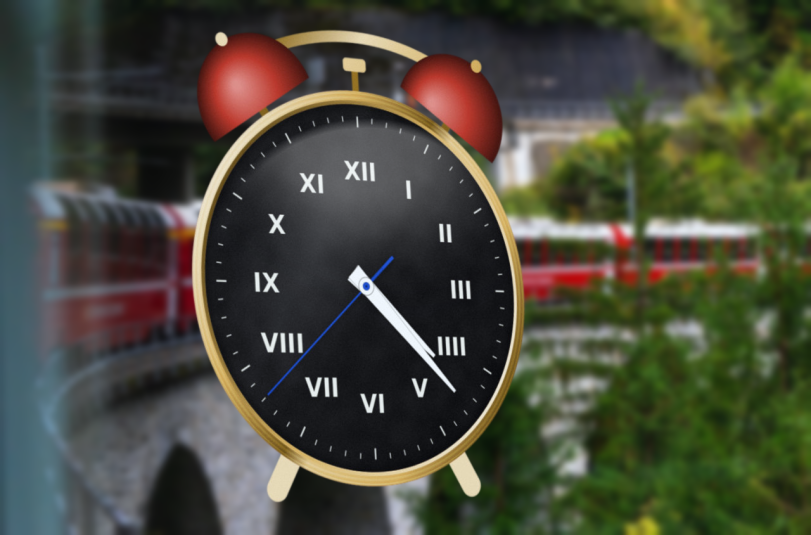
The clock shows 4.22.38
